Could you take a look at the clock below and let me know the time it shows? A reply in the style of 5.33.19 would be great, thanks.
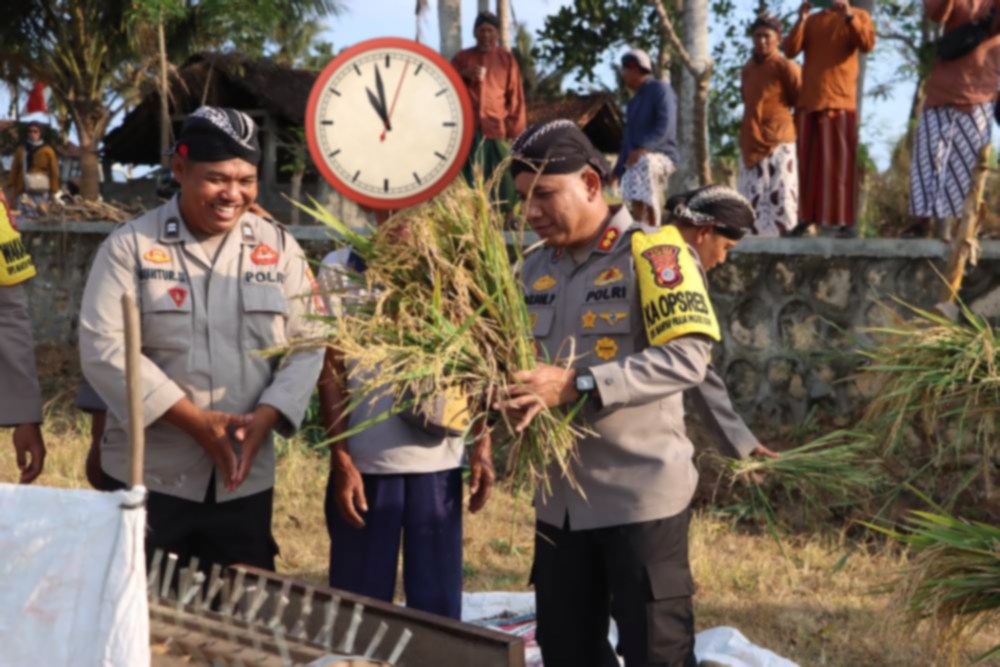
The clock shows 10.58.03
